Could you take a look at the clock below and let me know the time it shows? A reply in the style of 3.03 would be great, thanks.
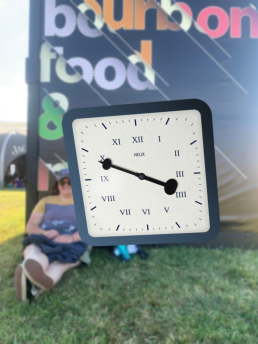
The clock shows 3.49
